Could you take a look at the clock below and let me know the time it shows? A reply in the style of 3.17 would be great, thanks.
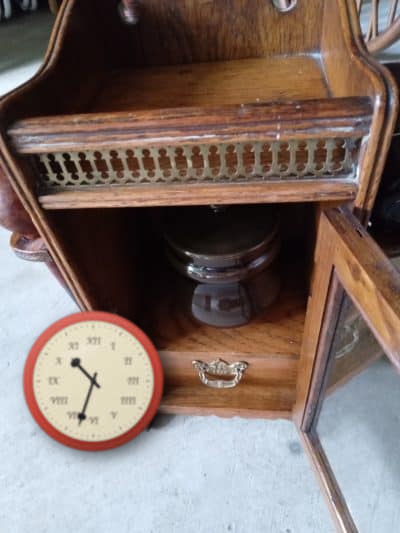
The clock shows 10.33
